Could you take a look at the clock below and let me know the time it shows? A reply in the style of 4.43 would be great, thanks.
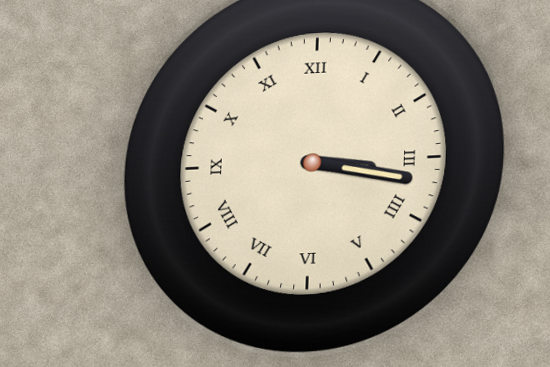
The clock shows 3.17
